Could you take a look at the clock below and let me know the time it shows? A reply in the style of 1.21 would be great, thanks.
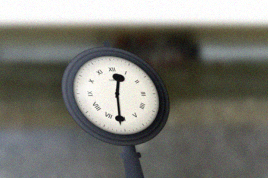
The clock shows 12.31
